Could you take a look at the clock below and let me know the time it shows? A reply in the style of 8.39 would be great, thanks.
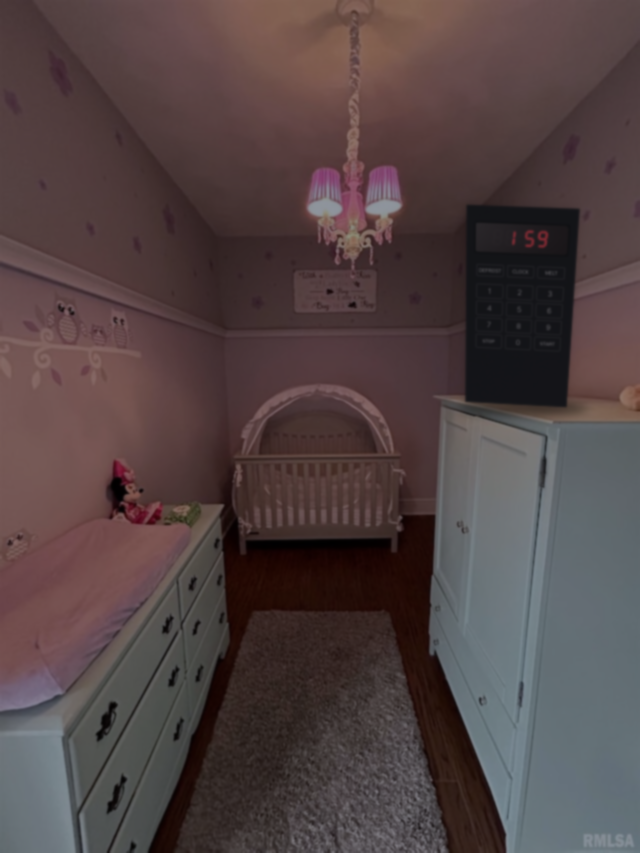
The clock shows 1.59
